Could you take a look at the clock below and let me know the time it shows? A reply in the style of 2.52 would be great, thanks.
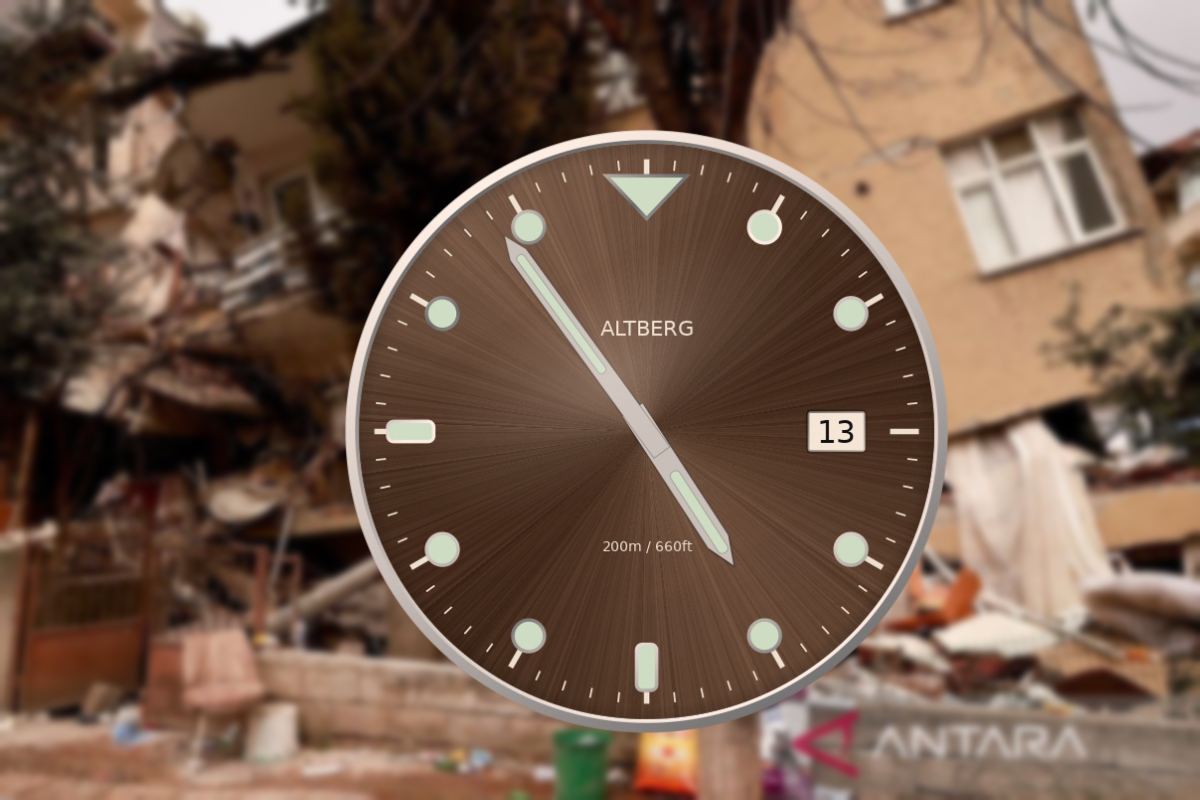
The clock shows 4.54
